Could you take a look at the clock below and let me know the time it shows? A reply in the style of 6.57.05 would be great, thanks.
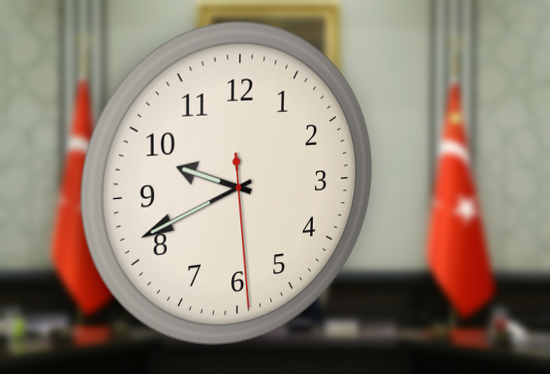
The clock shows 9.41.29
